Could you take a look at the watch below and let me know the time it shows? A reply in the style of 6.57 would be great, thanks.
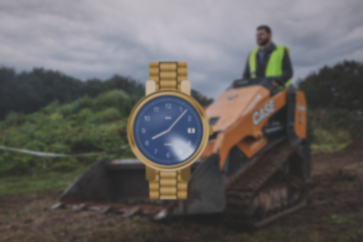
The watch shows 8.07
